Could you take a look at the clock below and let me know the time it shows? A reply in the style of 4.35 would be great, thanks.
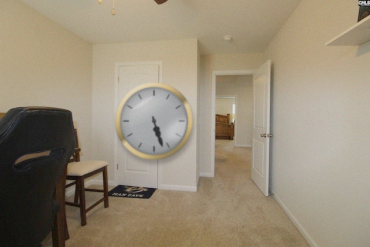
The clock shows 5.27
